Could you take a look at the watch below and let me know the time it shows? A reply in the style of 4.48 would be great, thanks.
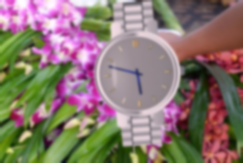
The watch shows 5.48
